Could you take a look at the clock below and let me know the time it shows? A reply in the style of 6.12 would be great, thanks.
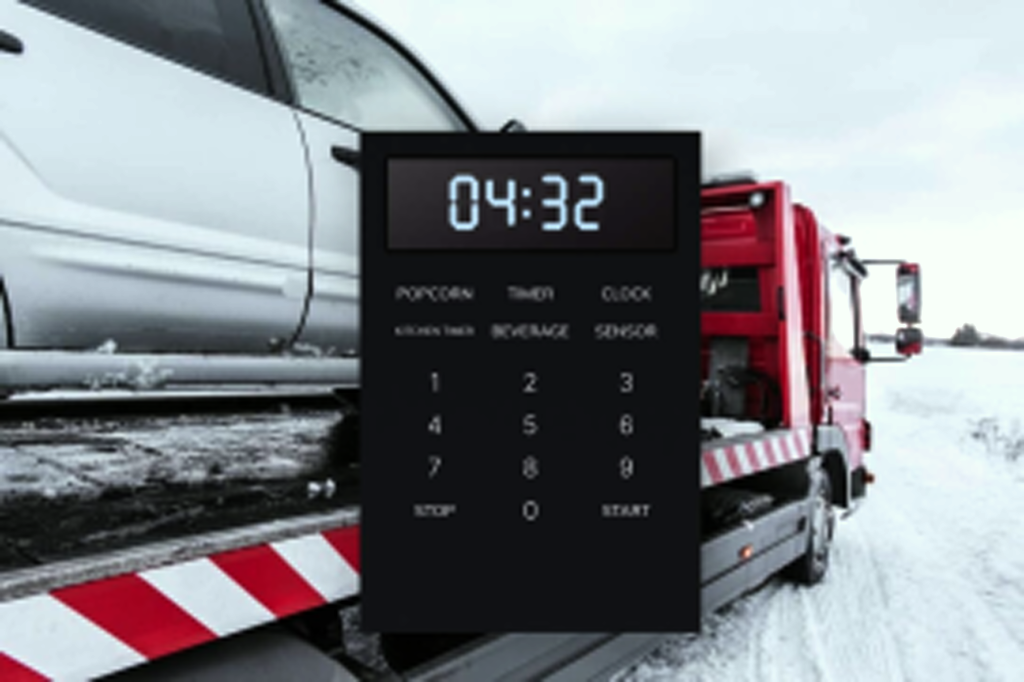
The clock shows 4.32
